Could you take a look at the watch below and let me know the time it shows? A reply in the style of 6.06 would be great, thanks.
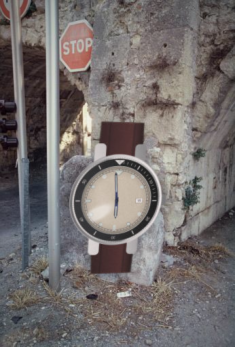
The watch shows 5.59
